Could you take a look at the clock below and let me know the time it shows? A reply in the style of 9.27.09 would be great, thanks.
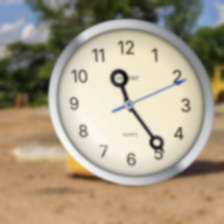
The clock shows 11.24.11
